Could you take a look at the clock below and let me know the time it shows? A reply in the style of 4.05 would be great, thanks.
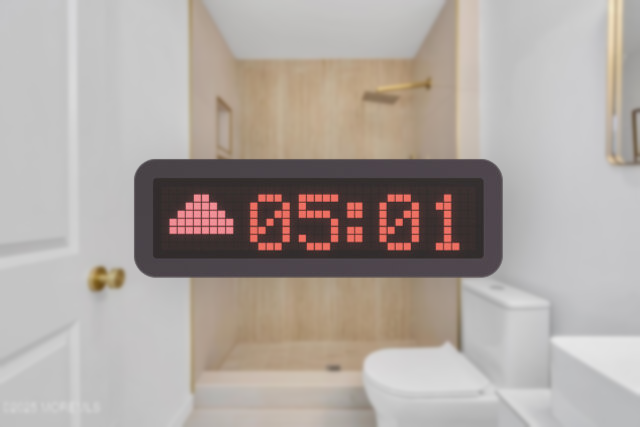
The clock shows 5.01
